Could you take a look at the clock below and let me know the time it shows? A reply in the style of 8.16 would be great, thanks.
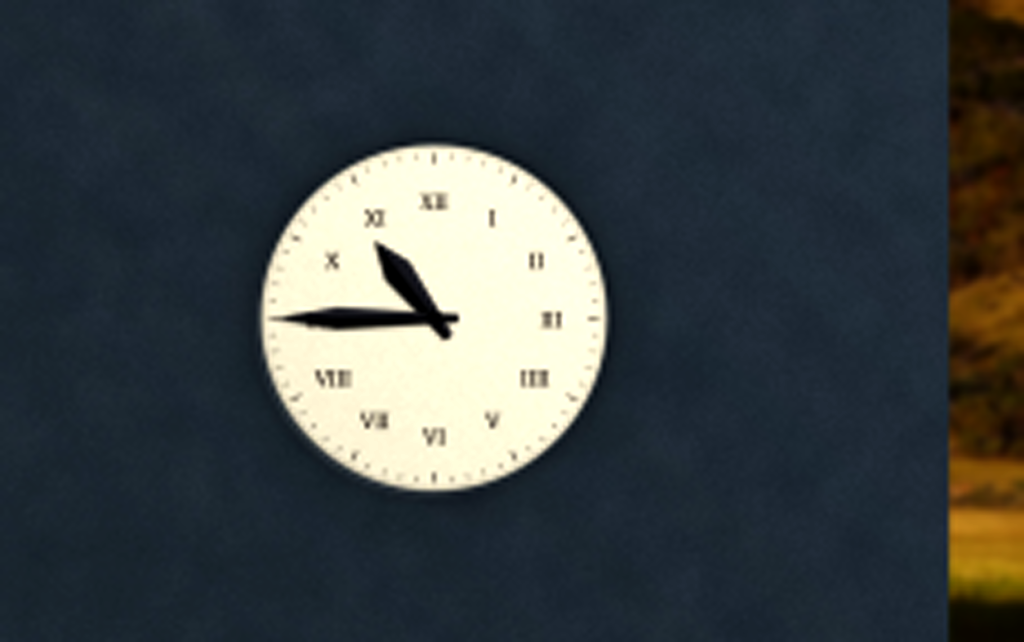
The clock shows 10.45
